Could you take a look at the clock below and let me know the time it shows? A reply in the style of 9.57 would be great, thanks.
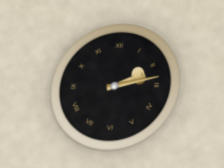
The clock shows 2.13
